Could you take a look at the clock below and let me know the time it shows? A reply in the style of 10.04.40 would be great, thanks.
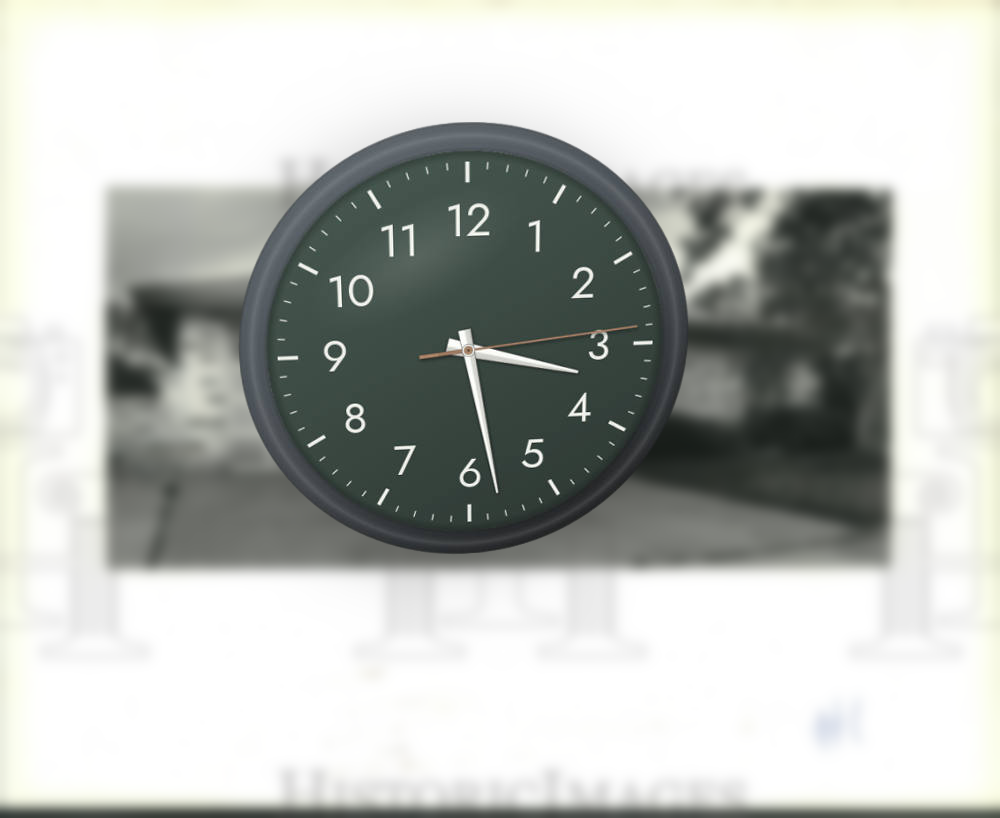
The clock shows 3.28.14
